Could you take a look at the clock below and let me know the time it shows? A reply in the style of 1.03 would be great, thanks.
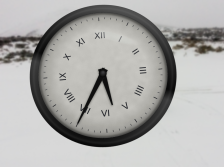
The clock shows 5.35
